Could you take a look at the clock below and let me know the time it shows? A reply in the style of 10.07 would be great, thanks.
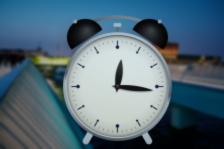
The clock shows 12.16
